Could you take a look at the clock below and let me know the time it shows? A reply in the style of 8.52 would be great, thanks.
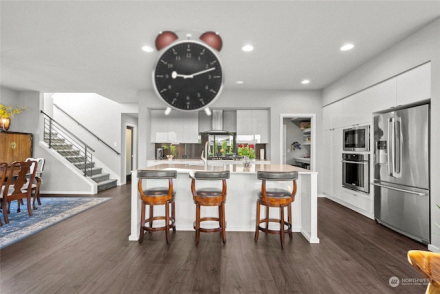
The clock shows 9.12
